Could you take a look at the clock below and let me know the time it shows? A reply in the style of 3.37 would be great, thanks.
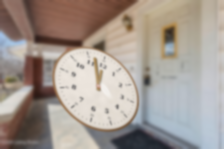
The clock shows 11.57
